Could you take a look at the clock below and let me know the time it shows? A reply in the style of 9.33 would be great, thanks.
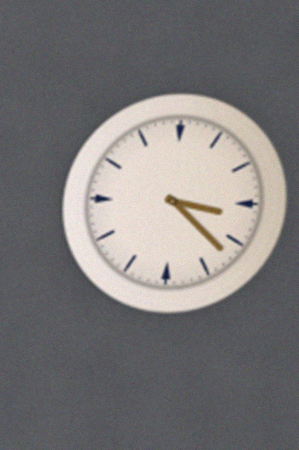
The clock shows 3.22
